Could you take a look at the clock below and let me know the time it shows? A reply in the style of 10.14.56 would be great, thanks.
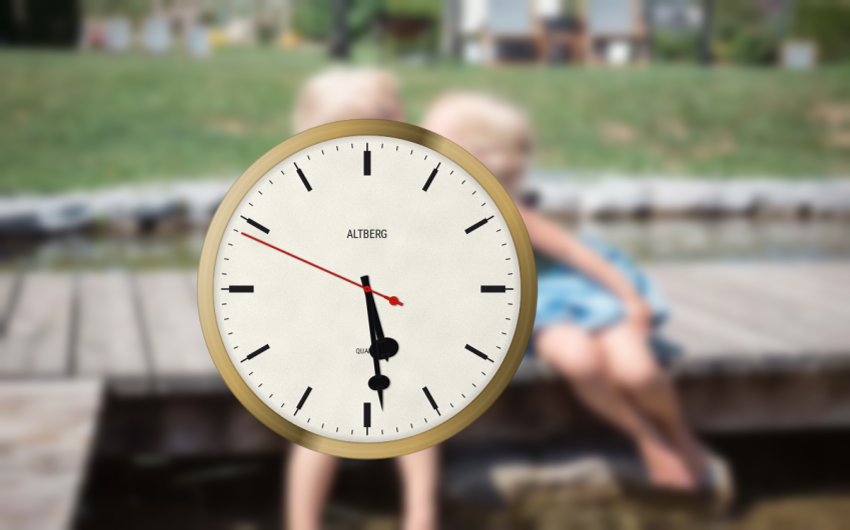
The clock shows 5.28.49
